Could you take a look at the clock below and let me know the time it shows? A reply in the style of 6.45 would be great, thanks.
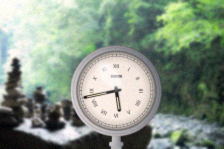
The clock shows 5.43
